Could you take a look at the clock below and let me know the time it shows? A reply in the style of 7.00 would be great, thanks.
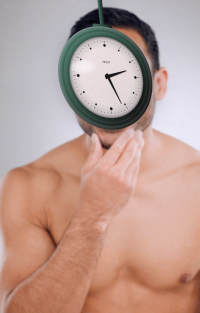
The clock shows 2.26
